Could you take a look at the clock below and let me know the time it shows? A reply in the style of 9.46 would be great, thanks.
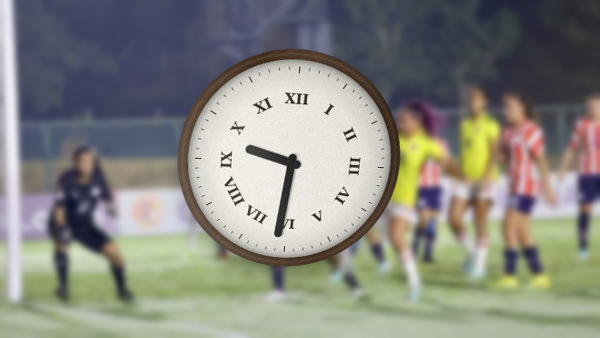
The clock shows 9.31
